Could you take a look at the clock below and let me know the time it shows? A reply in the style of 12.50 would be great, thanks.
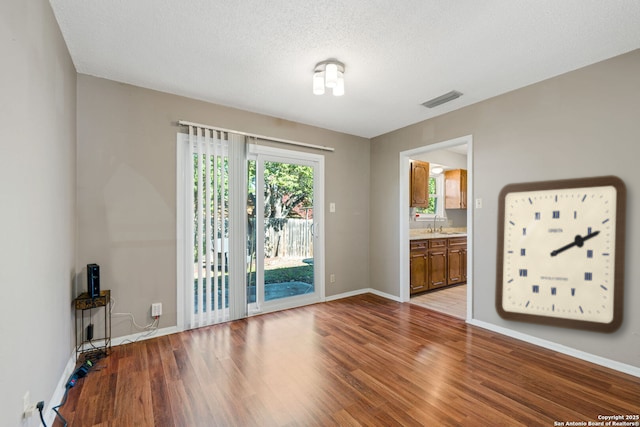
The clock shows 2.11
